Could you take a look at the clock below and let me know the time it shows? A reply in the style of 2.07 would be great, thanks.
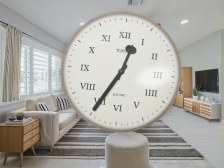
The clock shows 12.35
